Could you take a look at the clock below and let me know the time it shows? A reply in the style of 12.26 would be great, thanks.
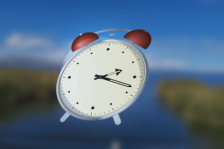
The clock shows 2.18
